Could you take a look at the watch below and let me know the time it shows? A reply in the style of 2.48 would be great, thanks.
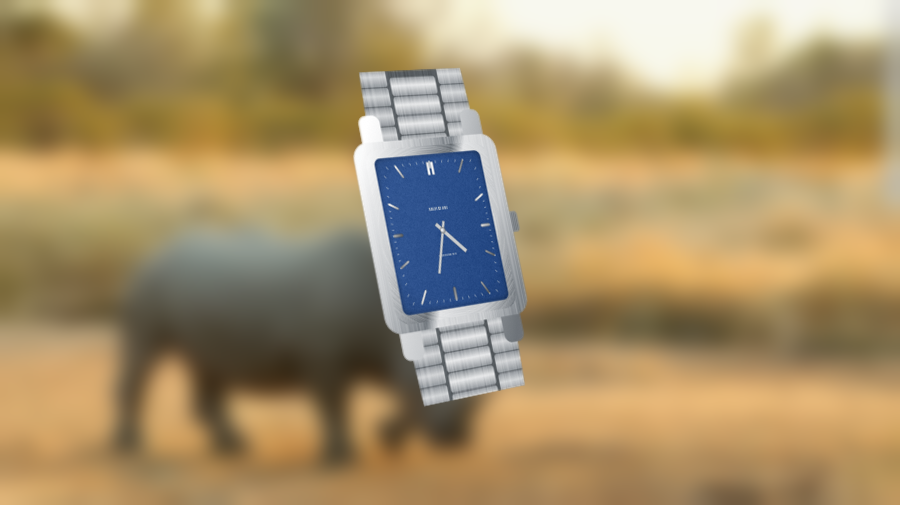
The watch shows 4.33
